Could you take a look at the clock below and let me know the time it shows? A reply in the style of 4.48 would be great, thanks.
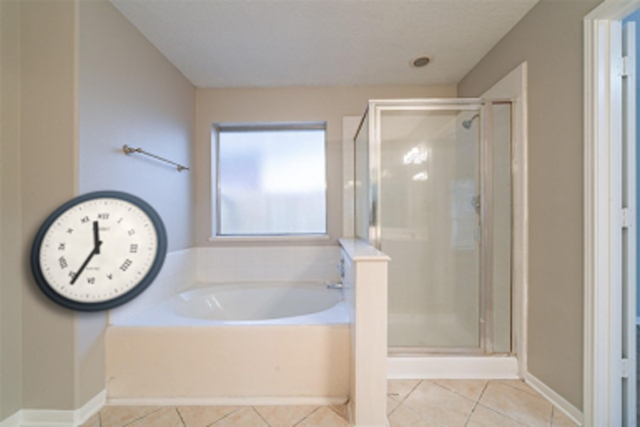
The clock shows 11.34
